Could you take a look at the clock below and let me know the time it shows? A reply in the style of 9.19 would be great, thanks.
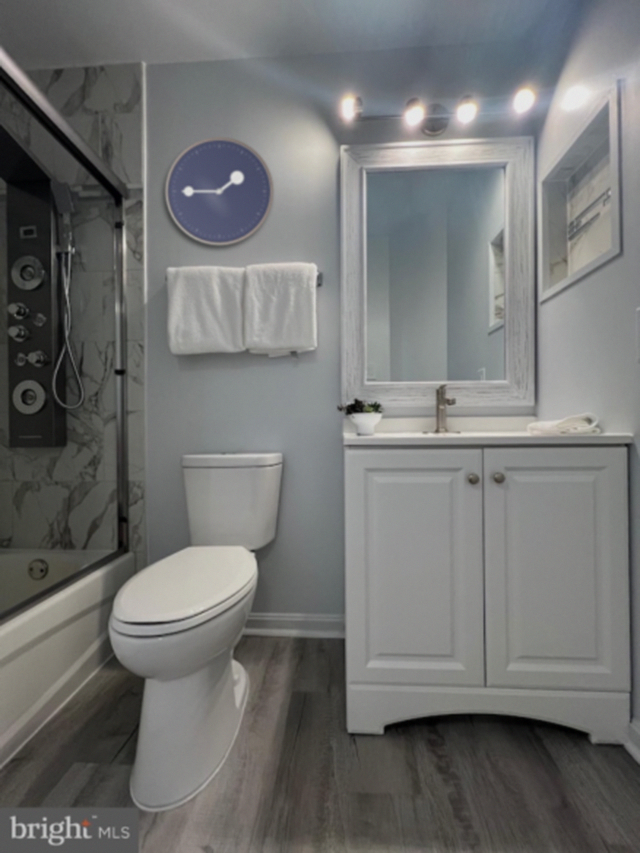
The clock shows 1.45
